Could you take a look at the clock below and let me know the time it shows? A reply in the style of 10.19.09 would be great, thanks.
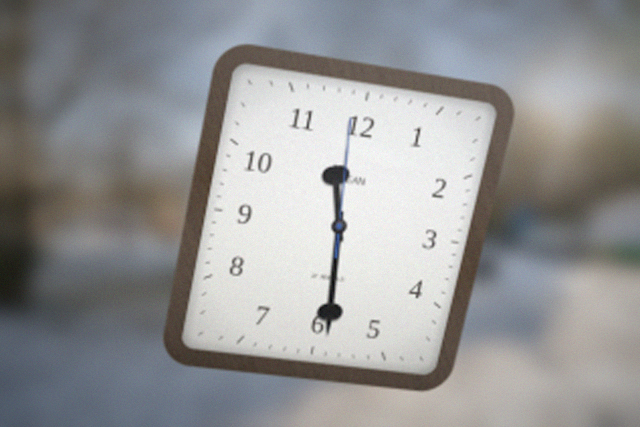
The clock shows 11.28.59
